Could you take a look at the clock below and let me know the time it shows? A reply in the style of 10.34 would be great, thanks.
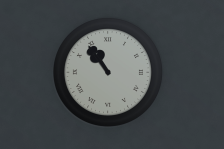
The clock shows 10.54
